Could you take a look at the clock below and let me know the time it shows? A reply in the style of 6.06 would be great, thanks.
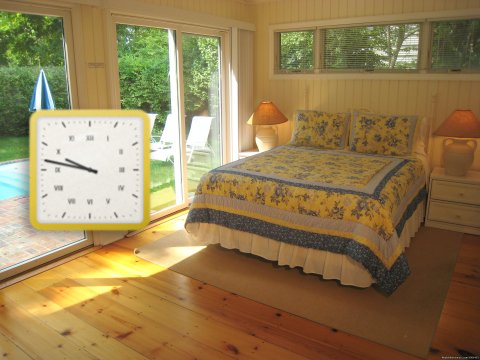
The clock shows 9.47
